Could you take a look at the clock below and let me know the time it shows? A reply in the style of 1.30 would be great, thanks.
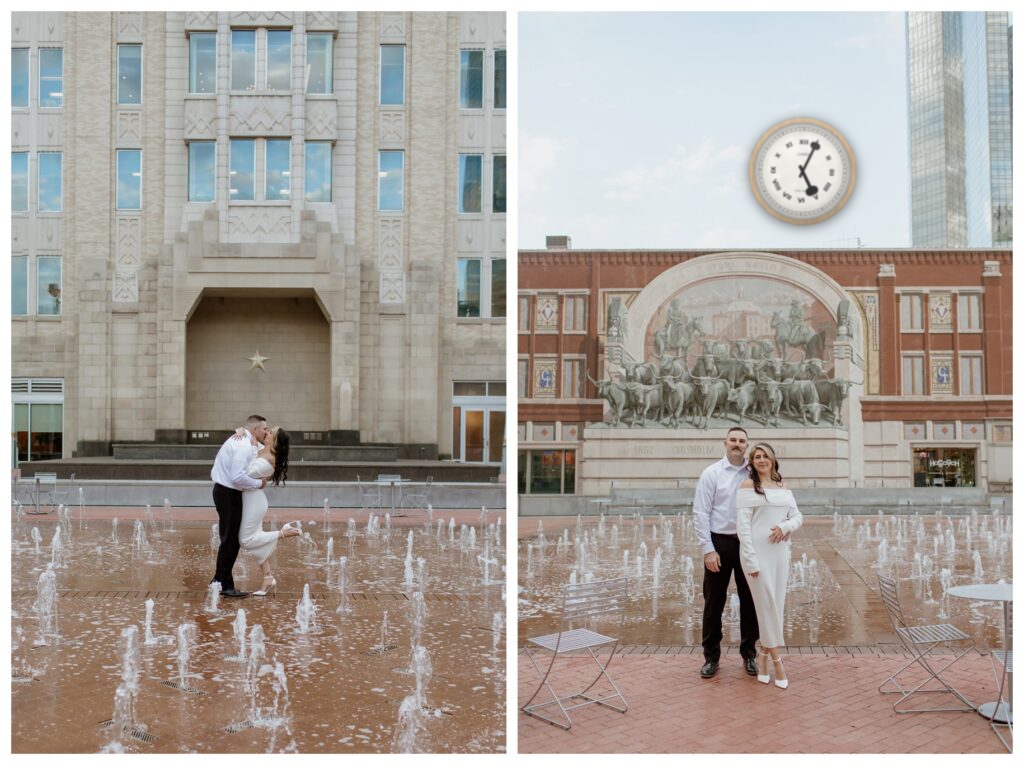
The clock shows 5.04
